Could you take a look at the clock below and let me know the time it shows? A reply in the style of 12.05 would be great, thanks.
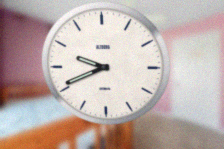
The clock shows 9.41
